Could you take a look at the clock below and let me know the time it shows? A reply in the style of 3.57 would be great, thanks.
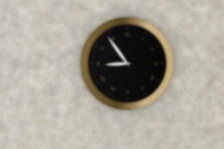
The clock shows 8.54
